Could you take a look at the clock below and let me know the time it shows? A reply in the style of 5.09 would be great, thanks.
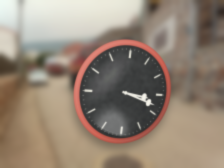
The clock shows 3.18
